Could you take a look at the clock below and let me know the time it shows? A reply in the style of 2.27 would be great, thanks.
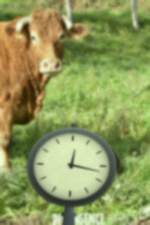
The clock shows 12.17
